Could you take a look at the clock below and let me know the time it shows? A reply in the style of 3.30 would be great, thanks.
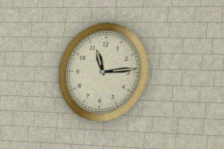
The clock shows 11.14
